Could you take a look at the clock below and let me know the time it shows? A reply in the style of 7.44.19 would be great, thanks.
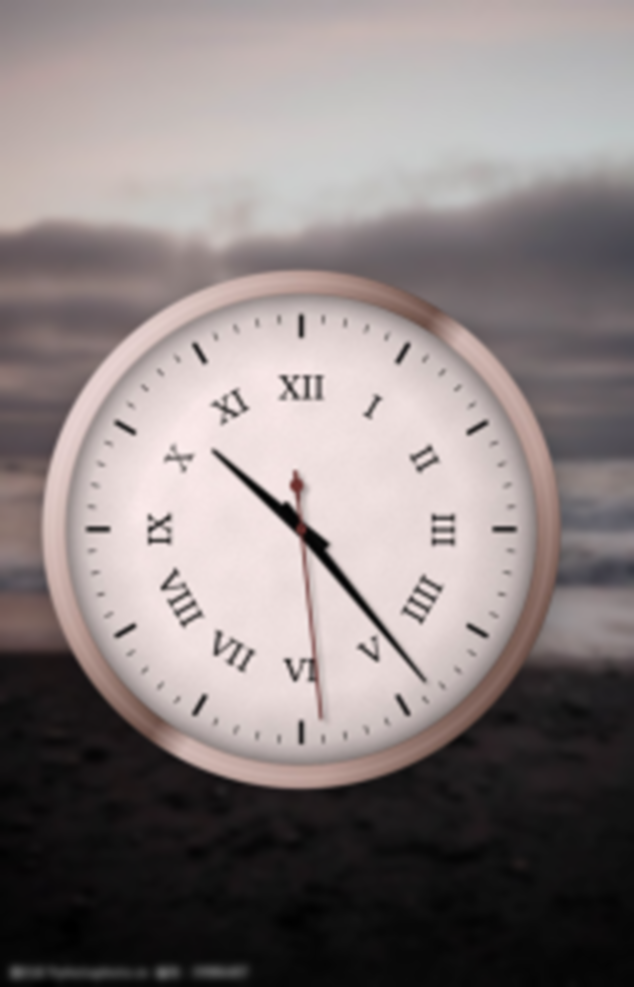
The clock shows 10.23.29
